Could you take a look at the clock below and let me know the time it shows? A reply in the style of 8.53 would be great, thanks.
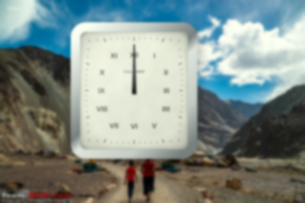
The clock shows 12.00
